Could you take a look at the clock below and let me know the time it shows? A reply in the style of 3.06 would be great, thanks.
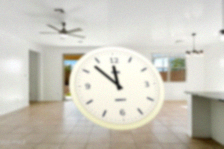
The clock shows 11.53
